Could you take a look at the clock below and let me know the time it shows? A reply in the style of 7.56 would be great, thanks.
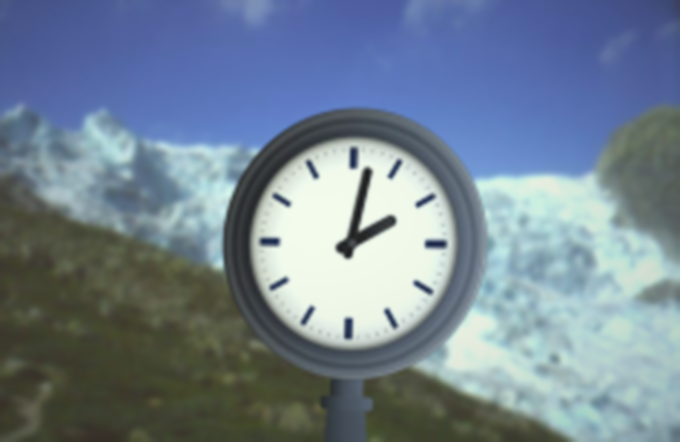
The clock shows 2.02
